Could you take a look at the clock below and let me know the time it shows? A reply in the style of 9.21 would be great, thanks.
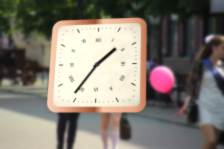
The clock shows 1.36
